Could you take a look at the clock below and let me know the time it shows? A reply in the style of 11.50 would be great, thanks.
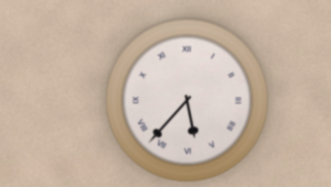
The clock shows 5.37
